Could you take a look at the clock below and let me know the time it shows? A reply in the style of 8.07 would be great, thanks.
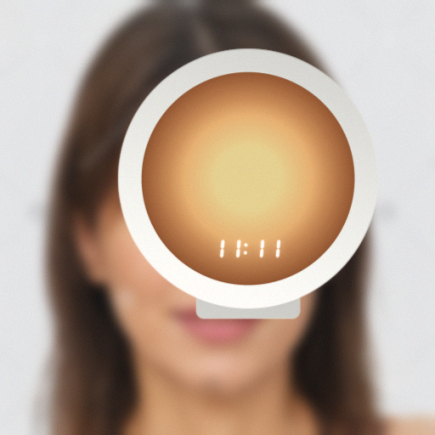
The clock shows 11.11
